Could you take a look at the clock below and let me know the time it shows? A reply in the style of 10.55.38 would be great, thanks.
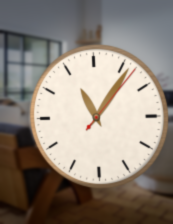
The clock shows 11.06.07
